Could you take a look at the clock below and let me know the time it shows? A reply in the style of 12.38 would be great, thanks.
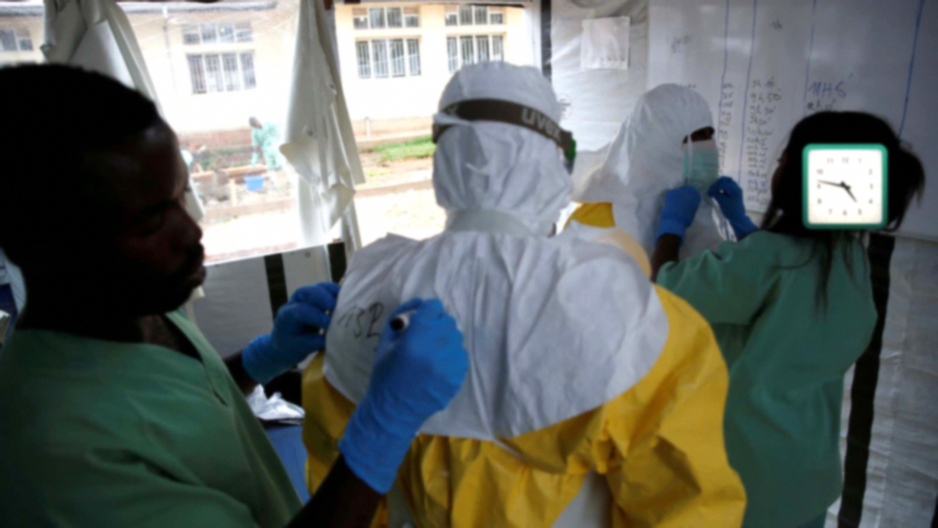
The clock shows 4.47
